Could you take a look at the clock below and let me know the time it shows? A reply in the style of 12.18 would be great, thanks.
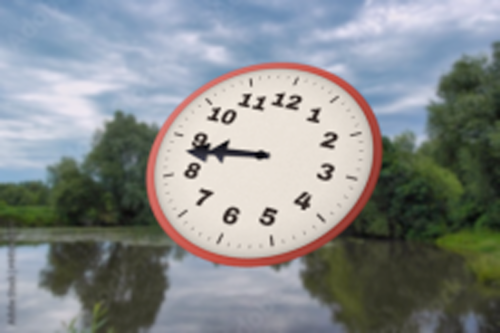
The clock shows 8.43
